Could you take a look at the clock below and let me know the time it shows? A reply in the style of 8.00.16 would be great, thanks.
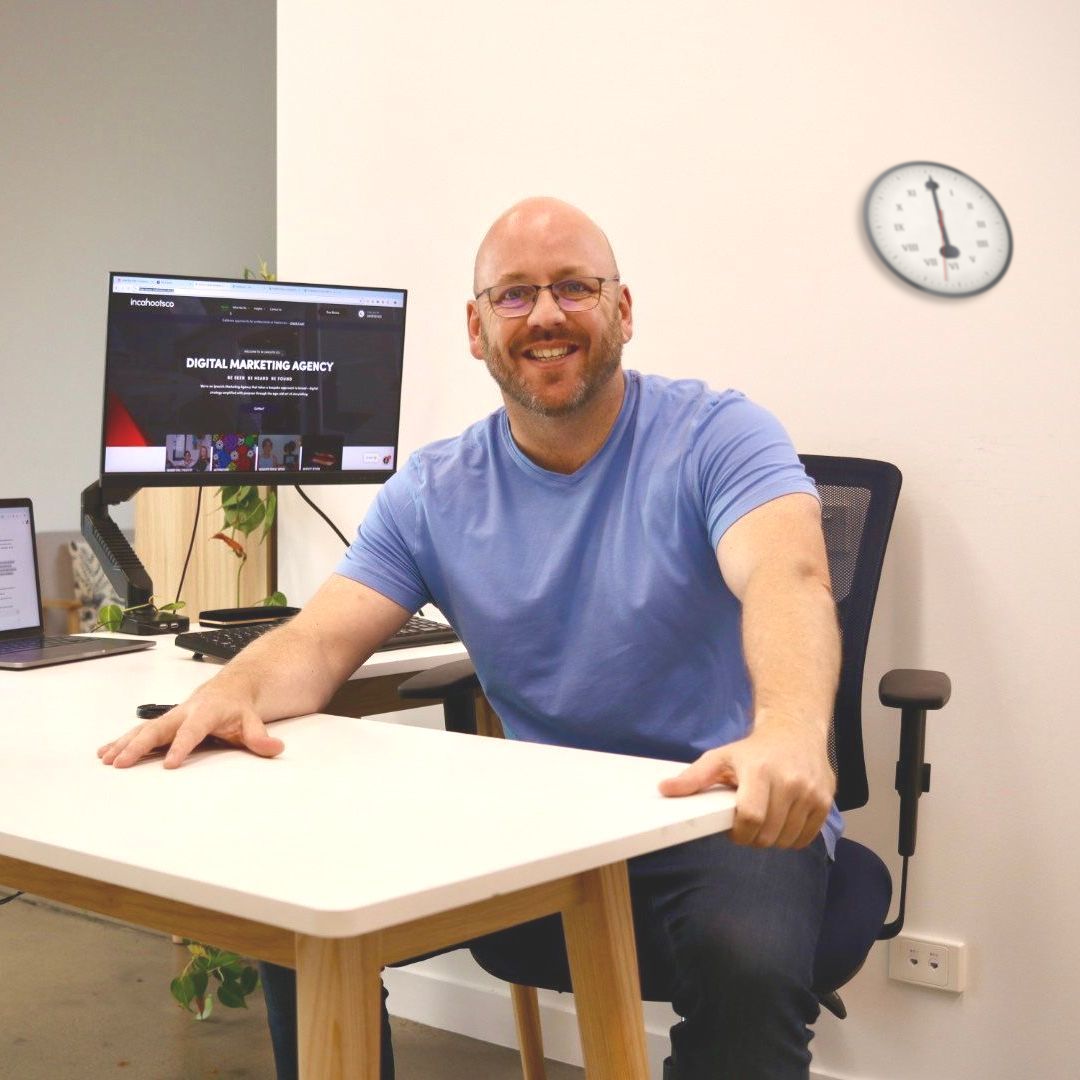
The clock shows 6.00.32
